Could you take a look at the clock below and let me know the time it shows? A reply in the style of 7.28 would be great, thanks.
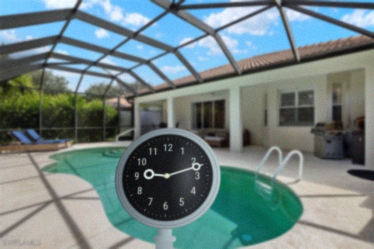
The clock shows 9.12
